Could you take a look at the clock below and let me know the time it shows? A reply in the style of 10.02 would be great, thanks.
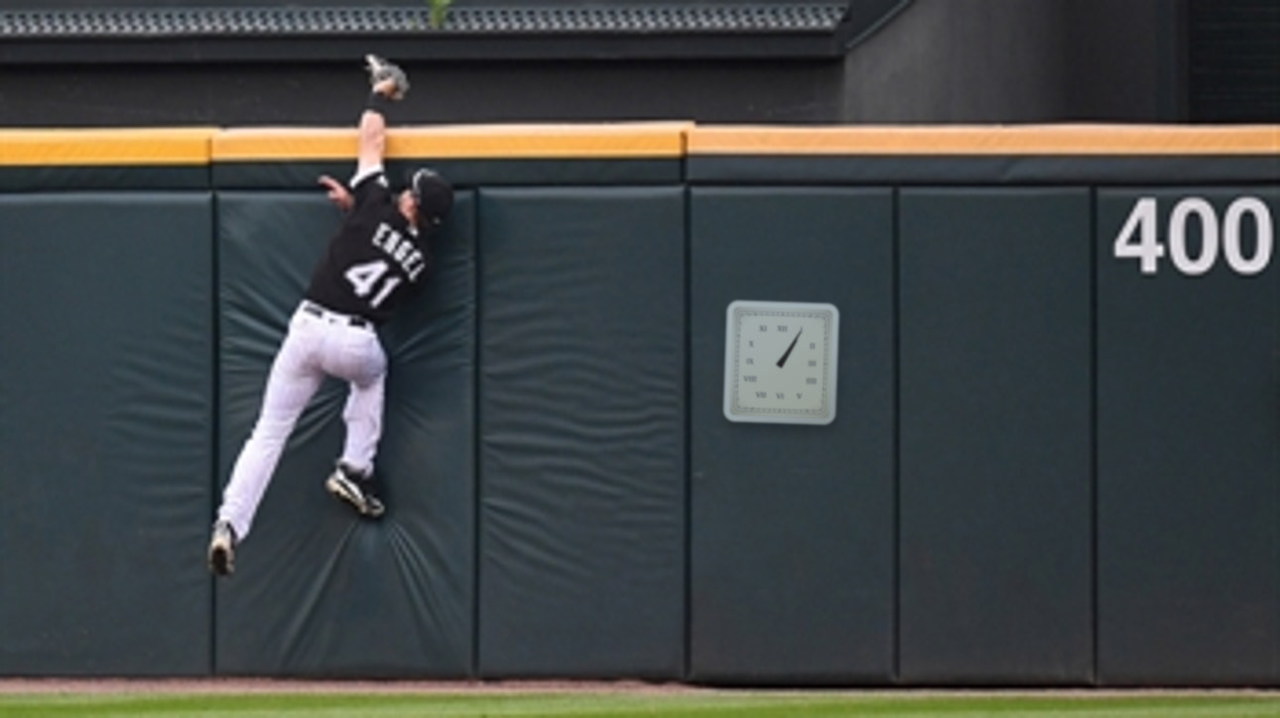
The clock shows 1.05
